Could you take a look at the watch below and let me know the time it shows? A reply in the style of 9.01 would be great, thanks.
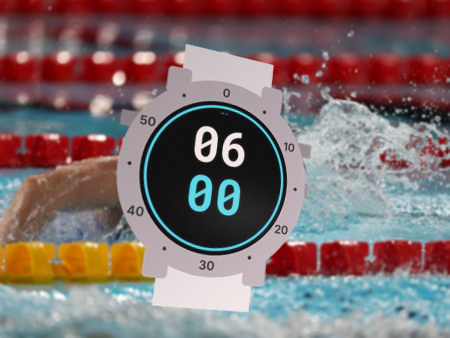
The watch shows 6.00
